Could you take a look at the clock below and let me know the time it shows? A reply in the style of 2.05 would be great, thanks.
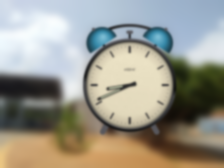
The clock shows 8.41
